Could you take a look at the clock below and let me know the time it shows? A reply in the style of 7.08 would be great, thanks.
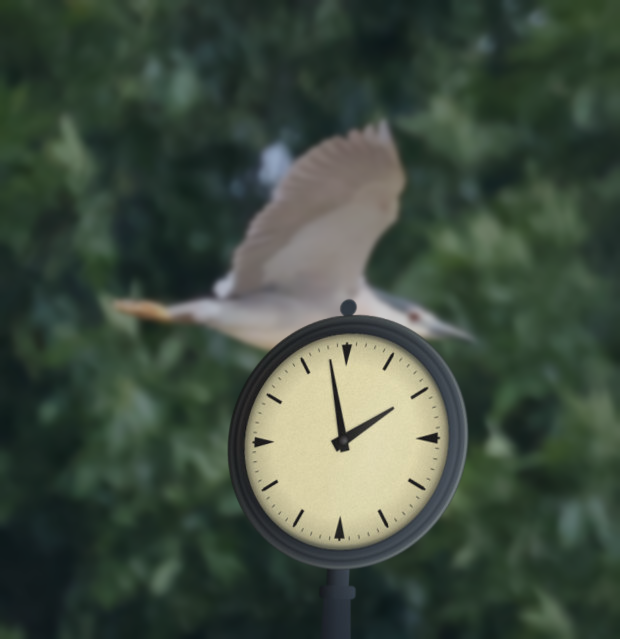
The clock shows 1.58
